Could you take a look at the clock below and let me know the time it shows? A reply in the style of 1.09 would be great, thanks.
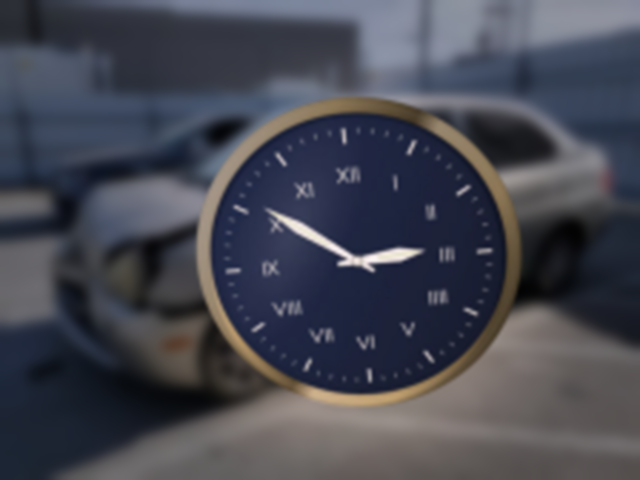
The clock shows 2.51
